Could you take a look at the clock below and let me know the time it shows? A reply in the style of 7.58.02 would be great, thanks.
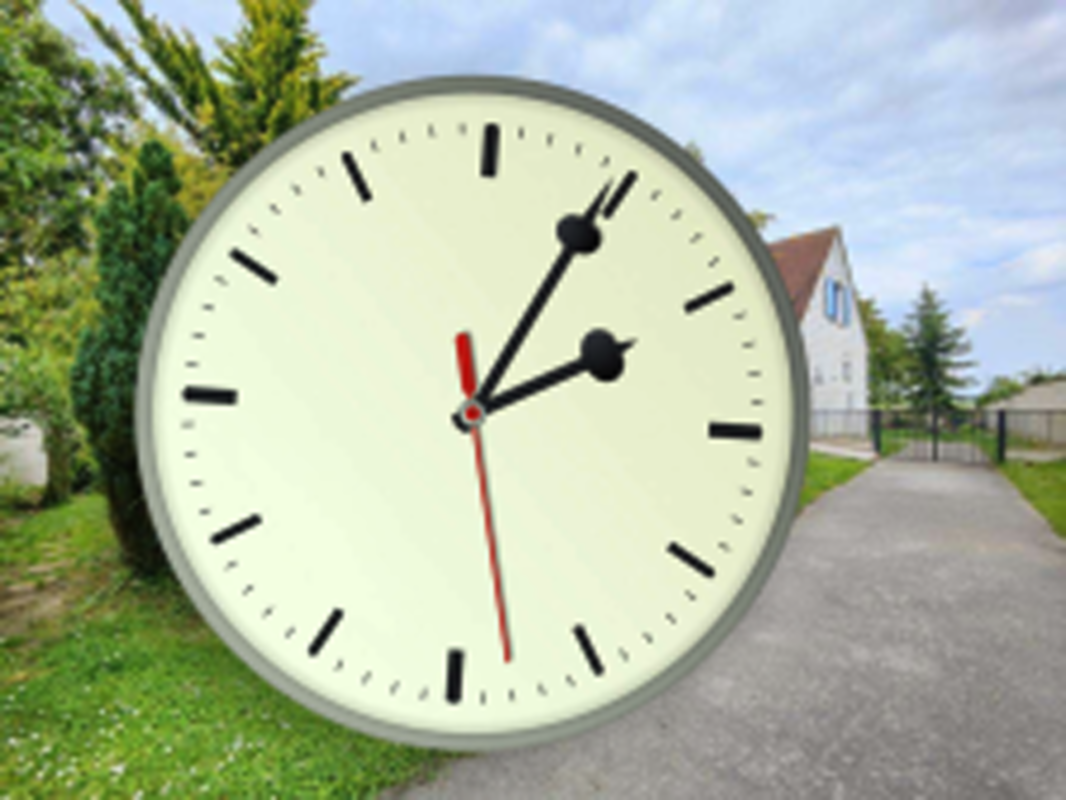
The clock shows 2.04.28
